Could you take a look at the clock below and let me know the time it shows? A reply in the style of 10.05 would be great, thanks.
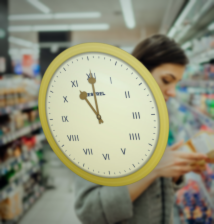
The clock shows 11.00
